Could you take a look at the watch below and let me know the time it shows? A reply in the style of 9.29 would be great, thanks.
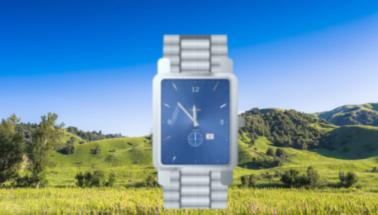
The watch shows 11.53
